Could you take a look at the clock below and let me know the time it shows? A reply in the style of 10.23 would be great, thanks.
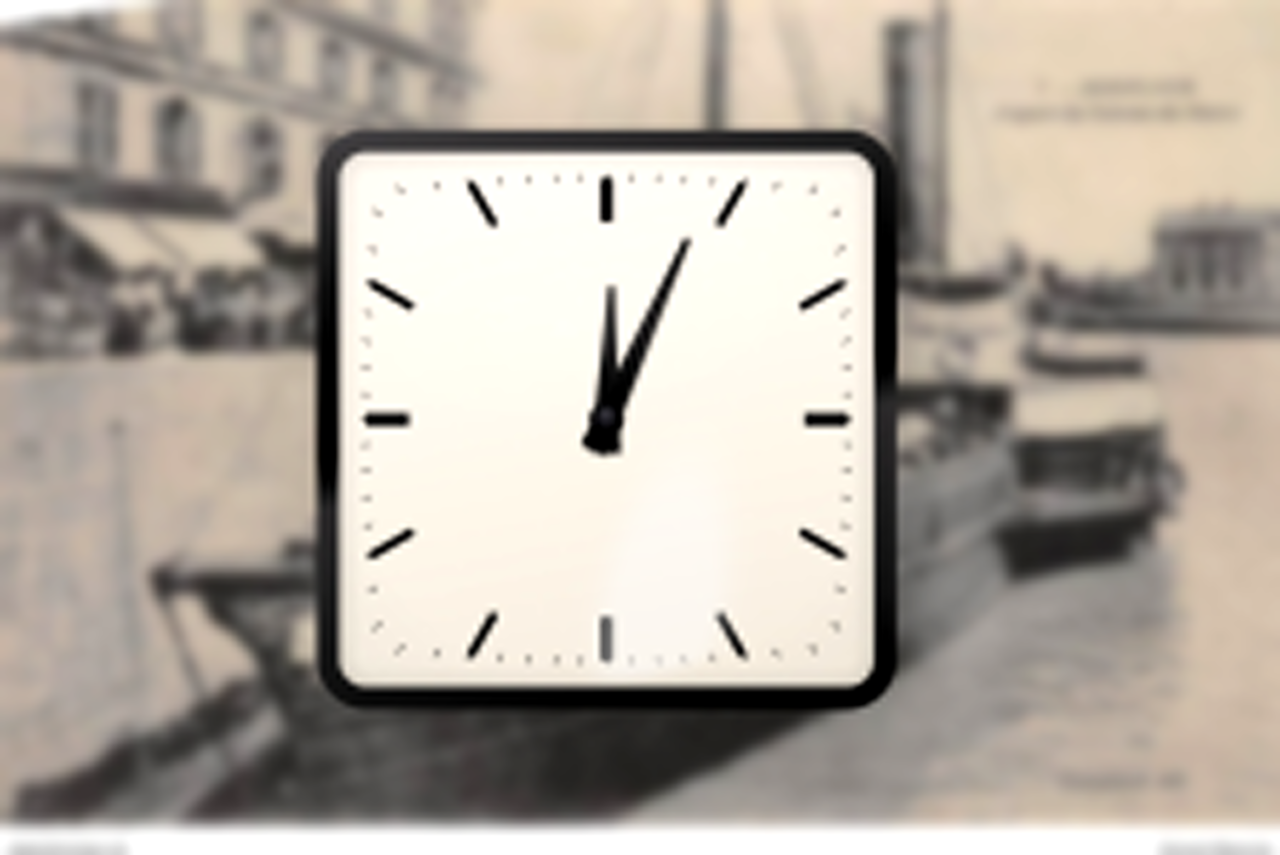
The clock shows 12.04
